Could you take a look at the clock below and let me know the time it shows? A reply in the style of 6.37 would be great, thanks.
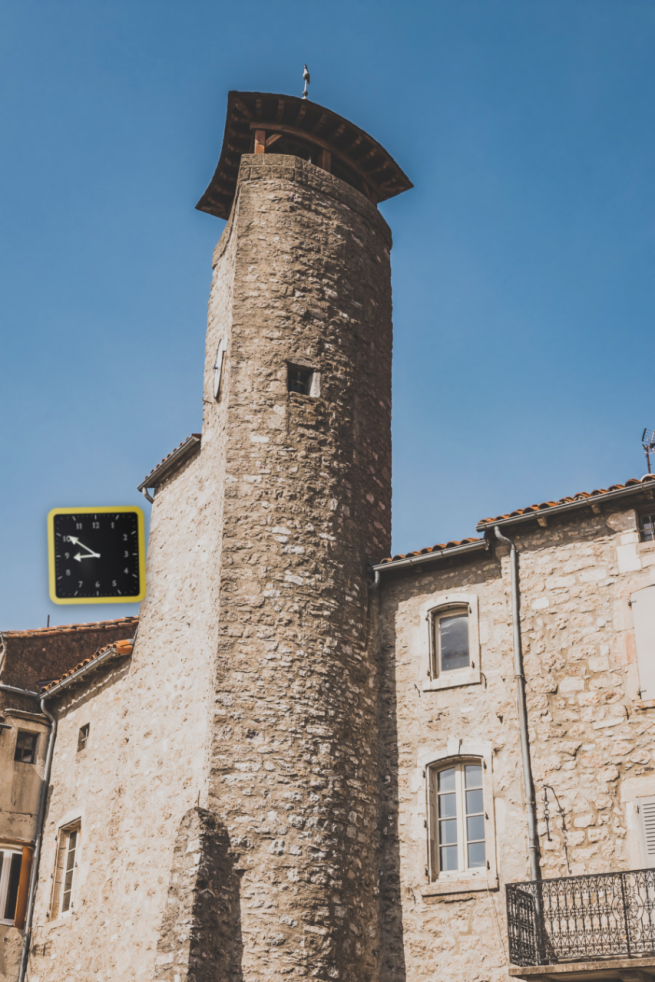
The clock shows 8.51
